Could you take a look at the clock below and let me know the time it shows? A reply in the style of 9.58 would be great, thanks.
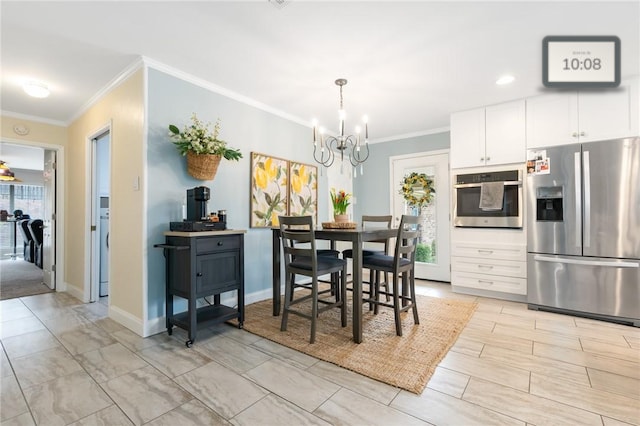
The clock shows 10.08
